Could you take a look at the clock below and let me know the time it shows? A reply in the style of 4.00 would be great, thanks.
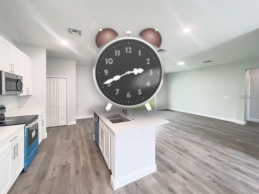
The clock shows 2.41
